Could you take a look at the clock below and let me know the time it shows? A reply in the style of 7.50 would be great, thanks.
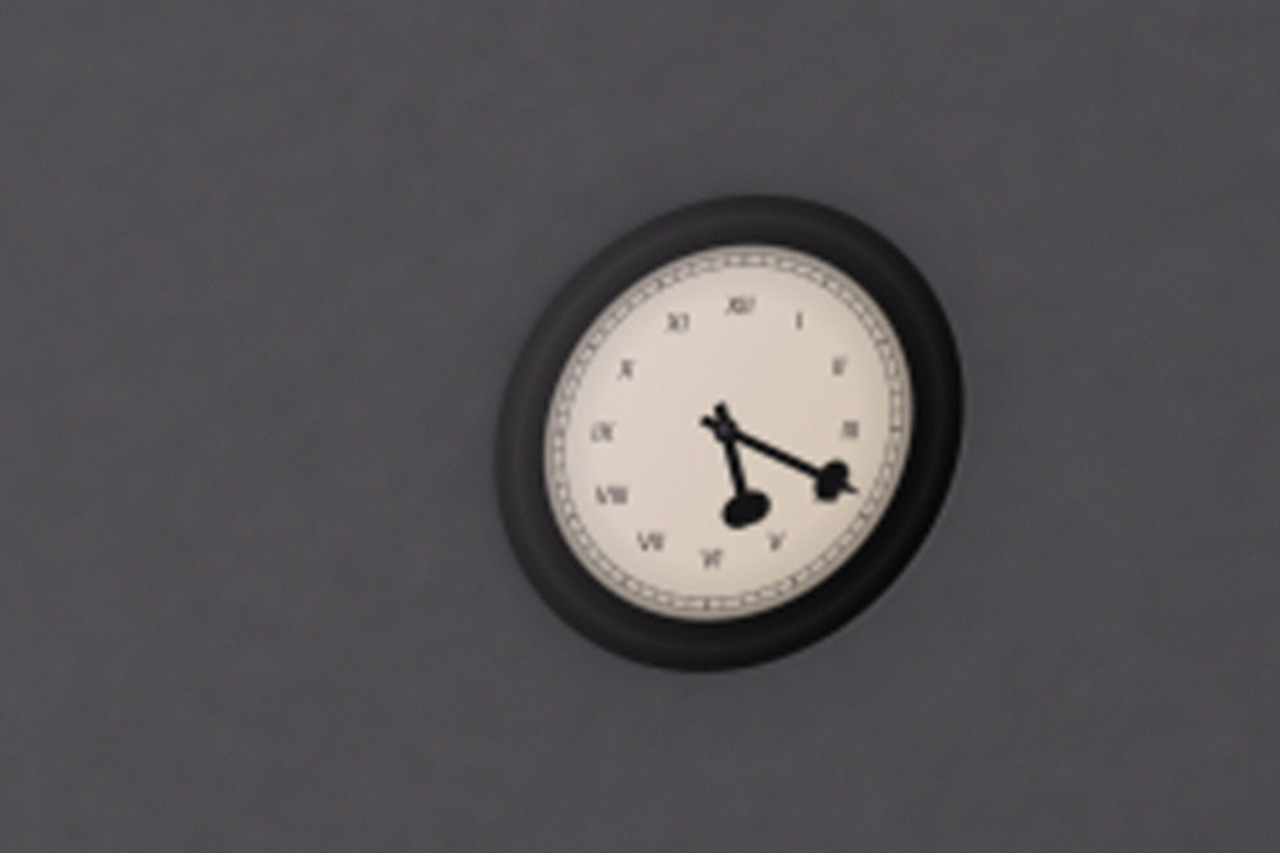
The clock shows 5.19
